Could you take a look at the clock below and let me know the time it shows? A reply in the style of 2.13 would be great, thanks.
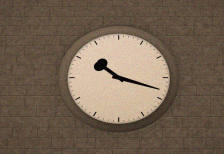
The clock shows 10.18
